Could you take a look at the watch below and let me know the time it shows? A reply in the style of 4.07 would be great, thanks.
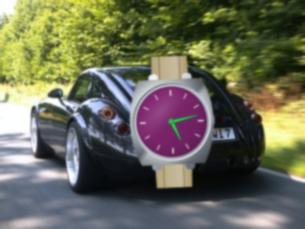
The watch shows 5.13
